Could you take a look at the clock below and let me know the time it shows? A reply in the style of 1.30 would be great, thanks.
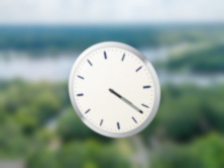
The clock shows 4.22
